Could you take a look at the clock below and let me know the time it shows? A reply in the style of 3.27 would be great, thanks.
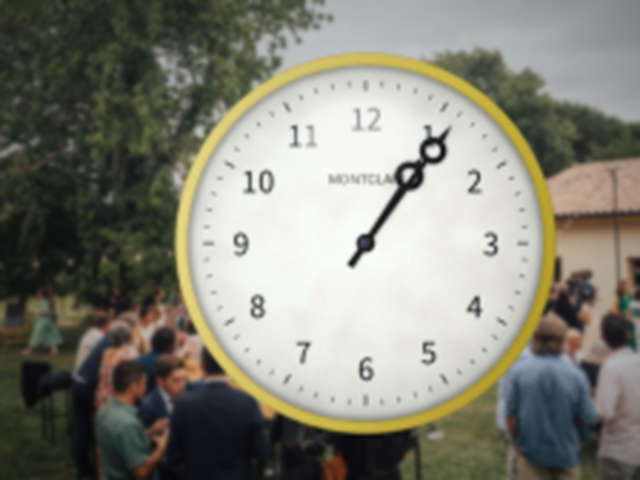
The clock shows 1.06
